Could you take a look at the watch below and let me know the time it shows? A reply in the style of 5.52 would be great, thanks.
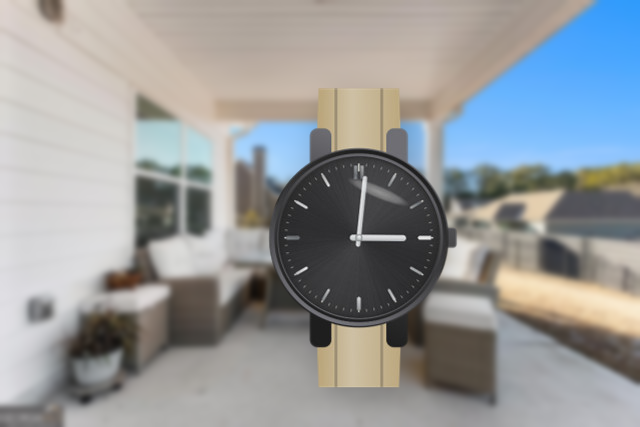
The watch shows 3.01
